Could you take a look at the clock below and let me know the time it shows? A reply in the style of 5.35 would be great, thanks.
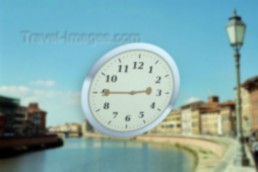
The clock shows 2.45
